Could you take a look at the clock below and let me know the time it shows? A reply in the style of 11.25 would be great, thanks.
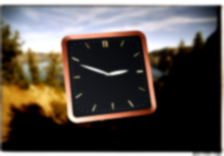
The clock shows 2.49
